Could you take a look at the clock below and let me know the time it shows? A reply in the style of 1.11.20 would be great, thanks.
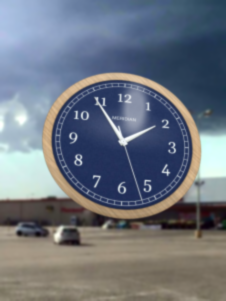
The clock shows 1.54.27
